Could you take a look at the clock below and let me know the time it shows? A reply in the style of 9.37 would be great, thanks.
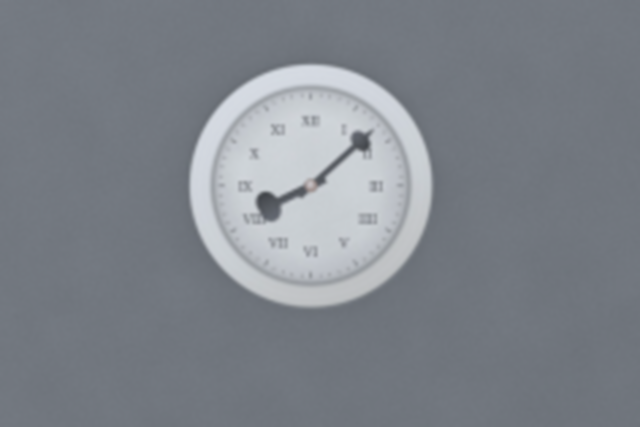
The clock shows 8.08
